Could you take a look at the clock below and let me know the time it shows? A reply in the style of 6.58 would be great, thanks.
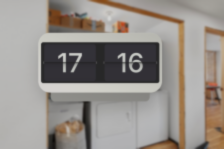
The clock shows 17.16
